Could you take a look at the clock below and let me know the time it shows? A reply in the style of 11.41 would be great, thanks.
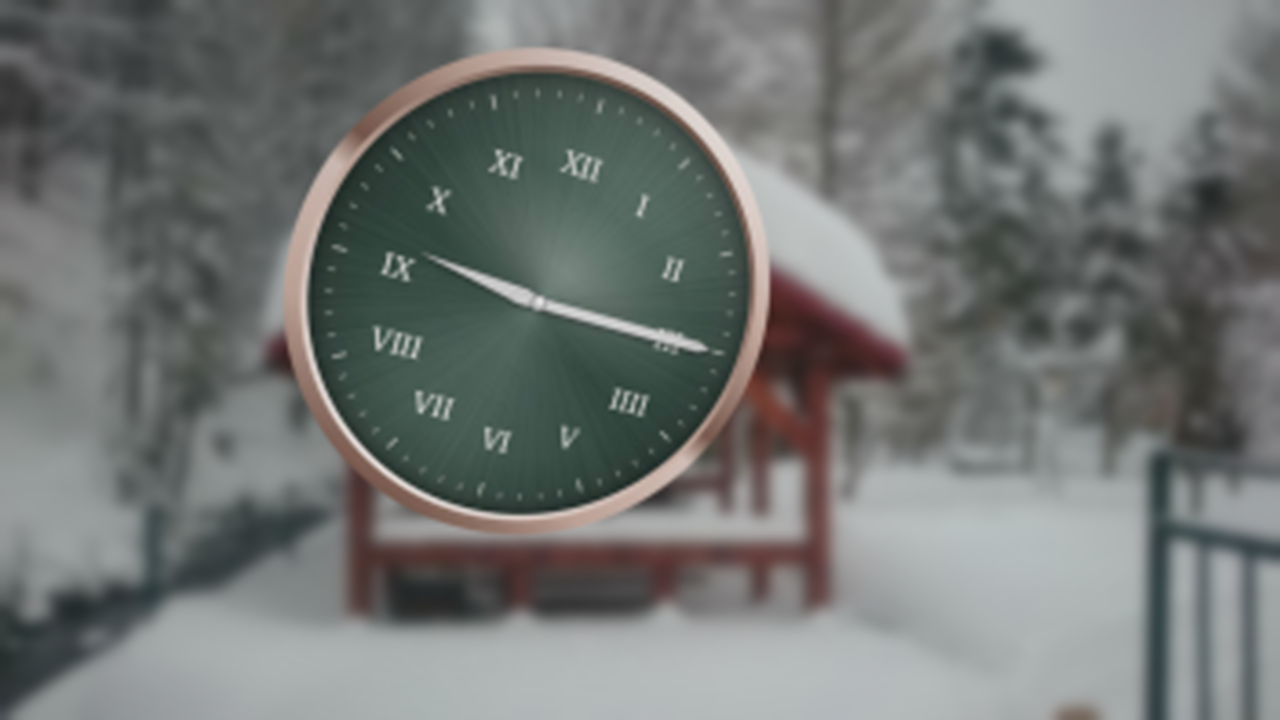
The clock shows 9.15
